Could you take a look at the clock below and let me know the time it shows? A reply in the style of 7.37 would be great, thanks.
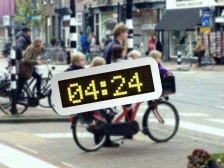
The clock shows 4.24
